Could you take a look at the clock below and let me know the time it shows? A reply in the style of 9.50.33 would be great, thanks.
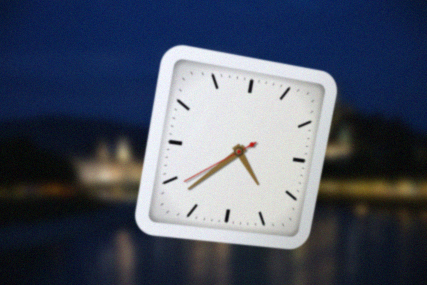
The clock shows 4.37.39
